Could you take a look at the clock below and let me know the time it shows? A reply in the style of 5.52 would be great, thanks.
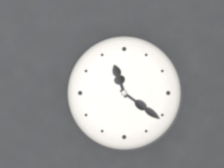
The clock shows 11.21
